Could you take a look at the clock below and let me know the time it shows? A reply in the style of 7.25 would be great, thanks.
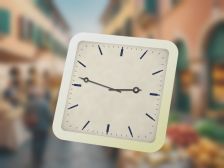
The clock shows 2.47
